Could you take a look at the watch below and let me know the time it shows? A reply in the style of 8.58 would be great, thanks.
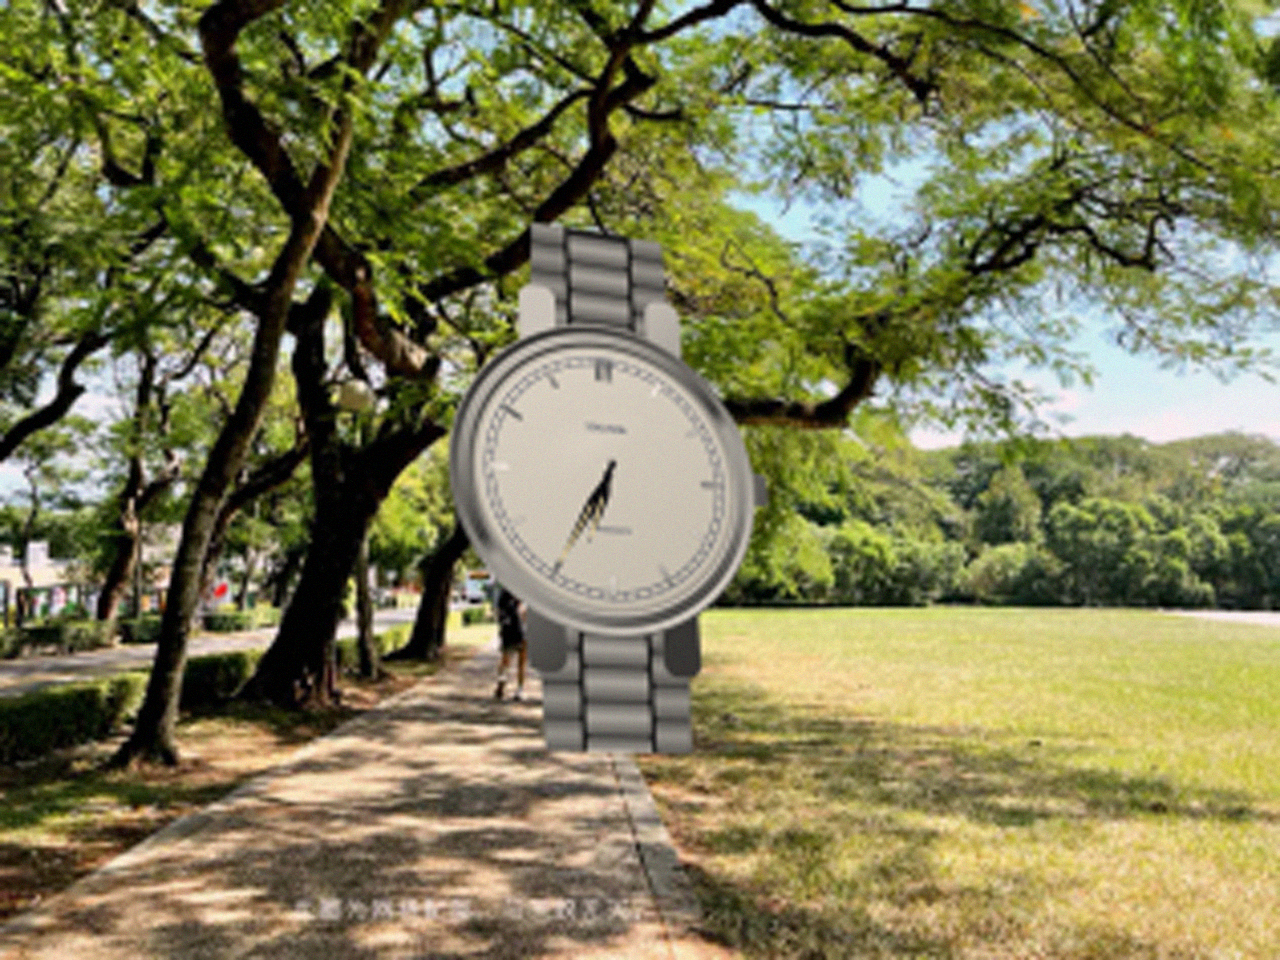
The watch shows 6.35
